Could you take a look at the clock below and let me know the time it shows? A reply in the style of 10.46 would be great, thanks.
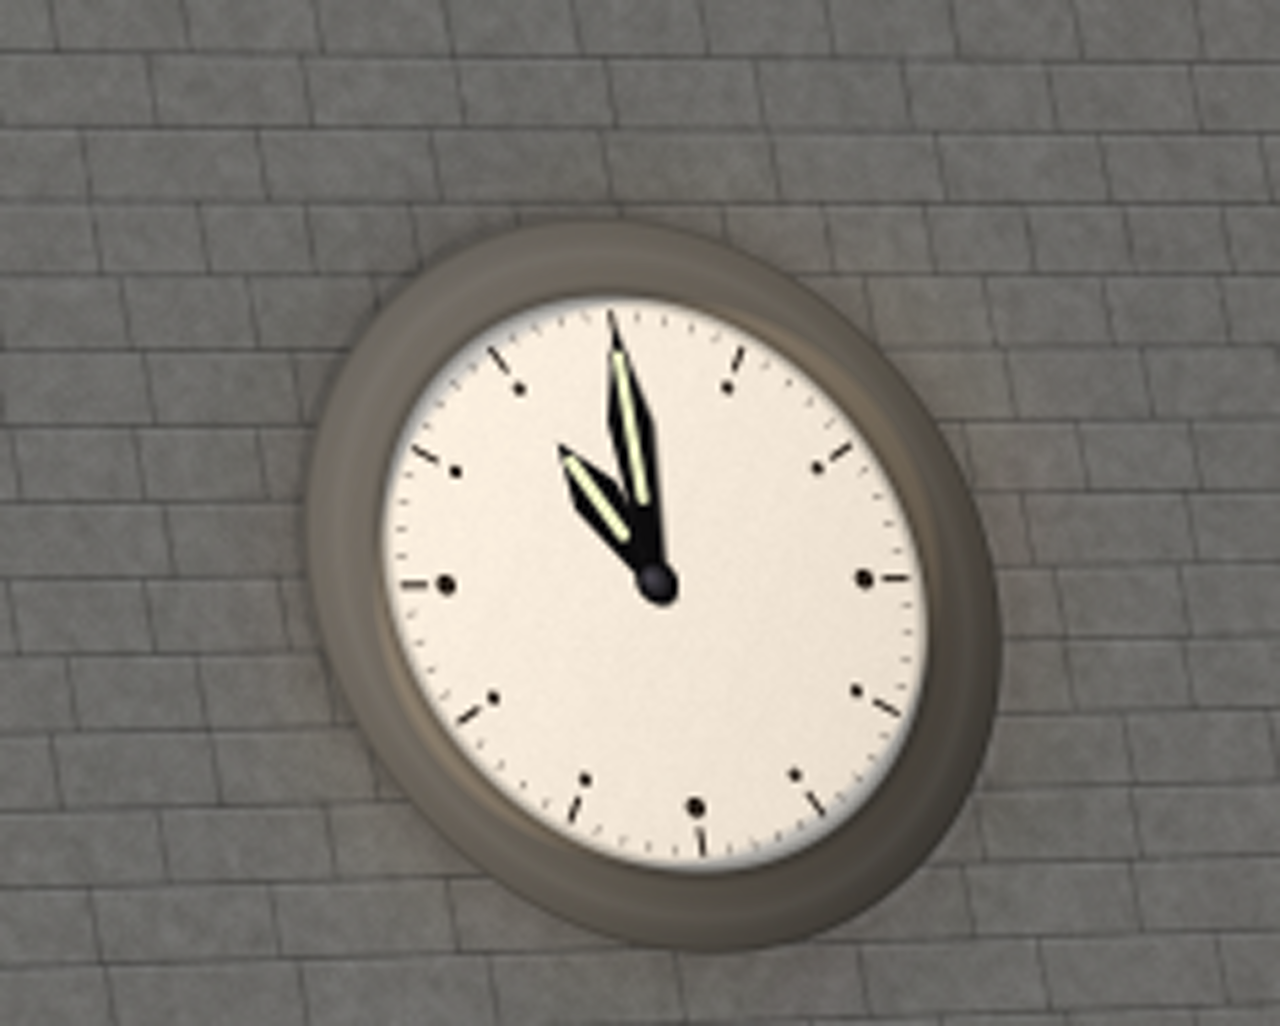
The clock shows 11.00
